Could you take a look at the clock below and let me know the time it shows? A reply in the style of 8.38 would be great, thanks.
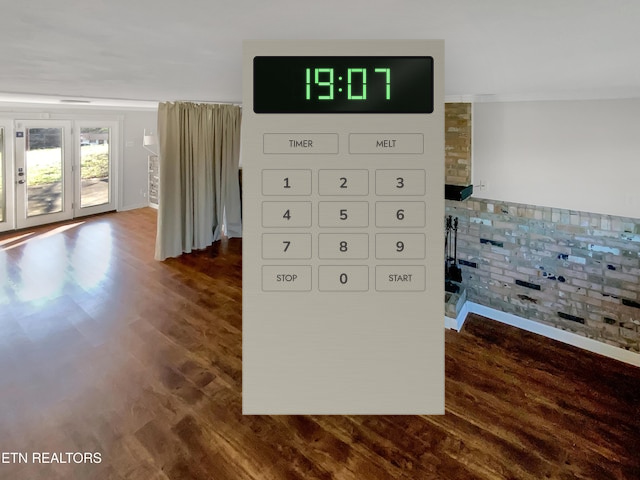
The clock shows 19.07
